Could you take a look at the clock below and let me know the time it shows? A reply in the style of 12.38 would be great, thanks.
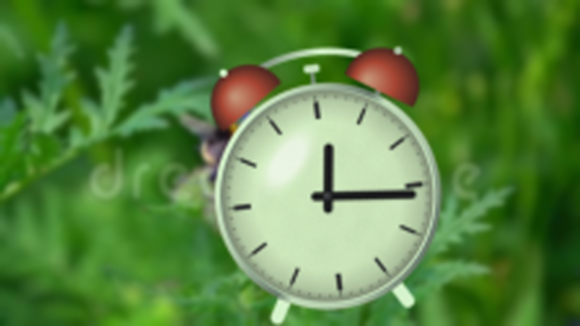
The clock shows 12.16
